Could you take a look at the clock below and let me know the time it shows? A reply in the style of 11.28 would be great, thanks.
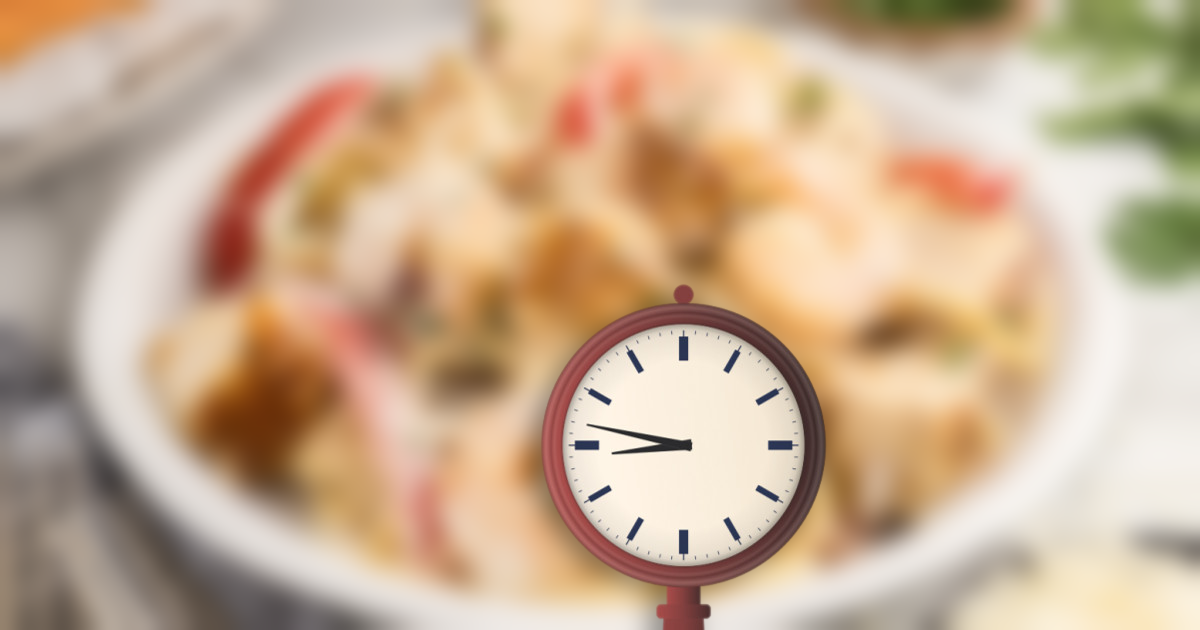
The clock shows 8.47
